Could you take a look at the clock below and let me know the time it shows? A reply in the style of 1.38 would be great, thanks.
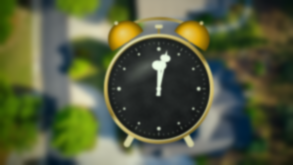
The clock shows 12.02
